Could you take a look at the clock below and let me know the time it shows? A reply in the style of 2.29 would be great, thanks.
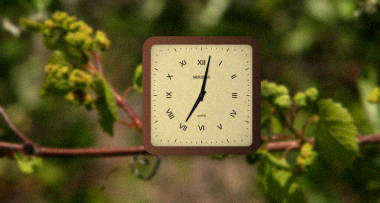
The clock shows 7.02
